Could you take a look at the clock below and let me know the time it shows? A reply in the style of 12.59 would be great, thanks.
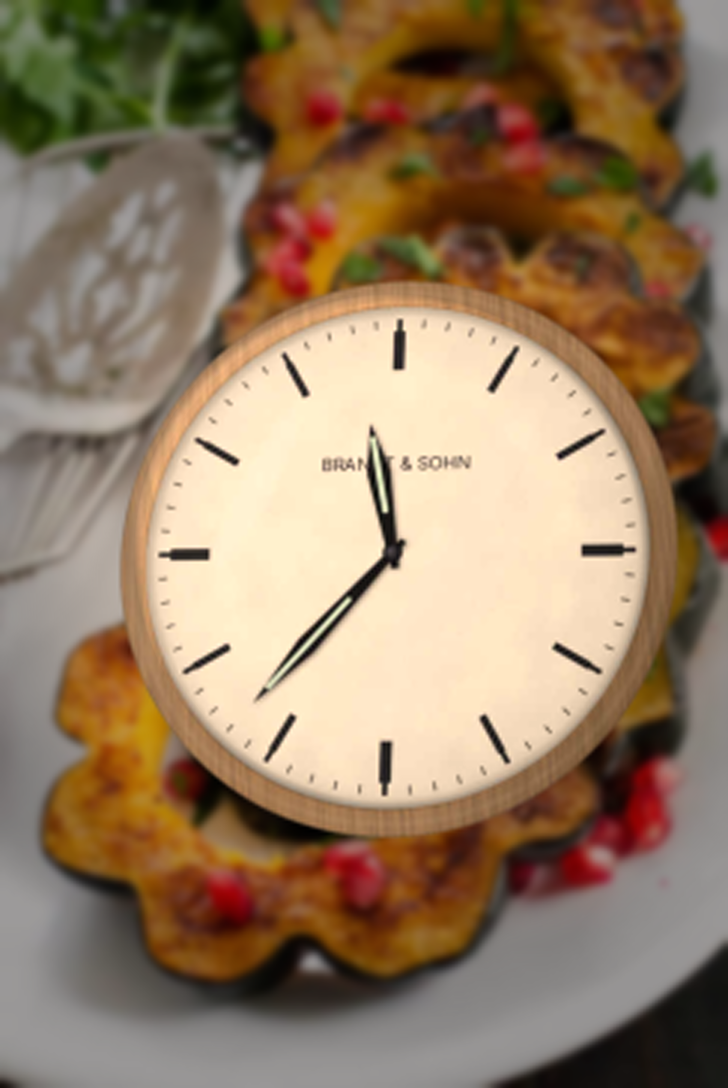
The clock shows 11.37
